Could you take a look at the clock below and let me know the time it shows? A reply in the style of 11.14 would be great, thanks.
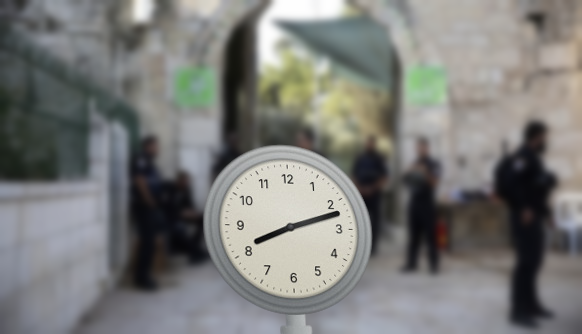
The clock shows 8.12
